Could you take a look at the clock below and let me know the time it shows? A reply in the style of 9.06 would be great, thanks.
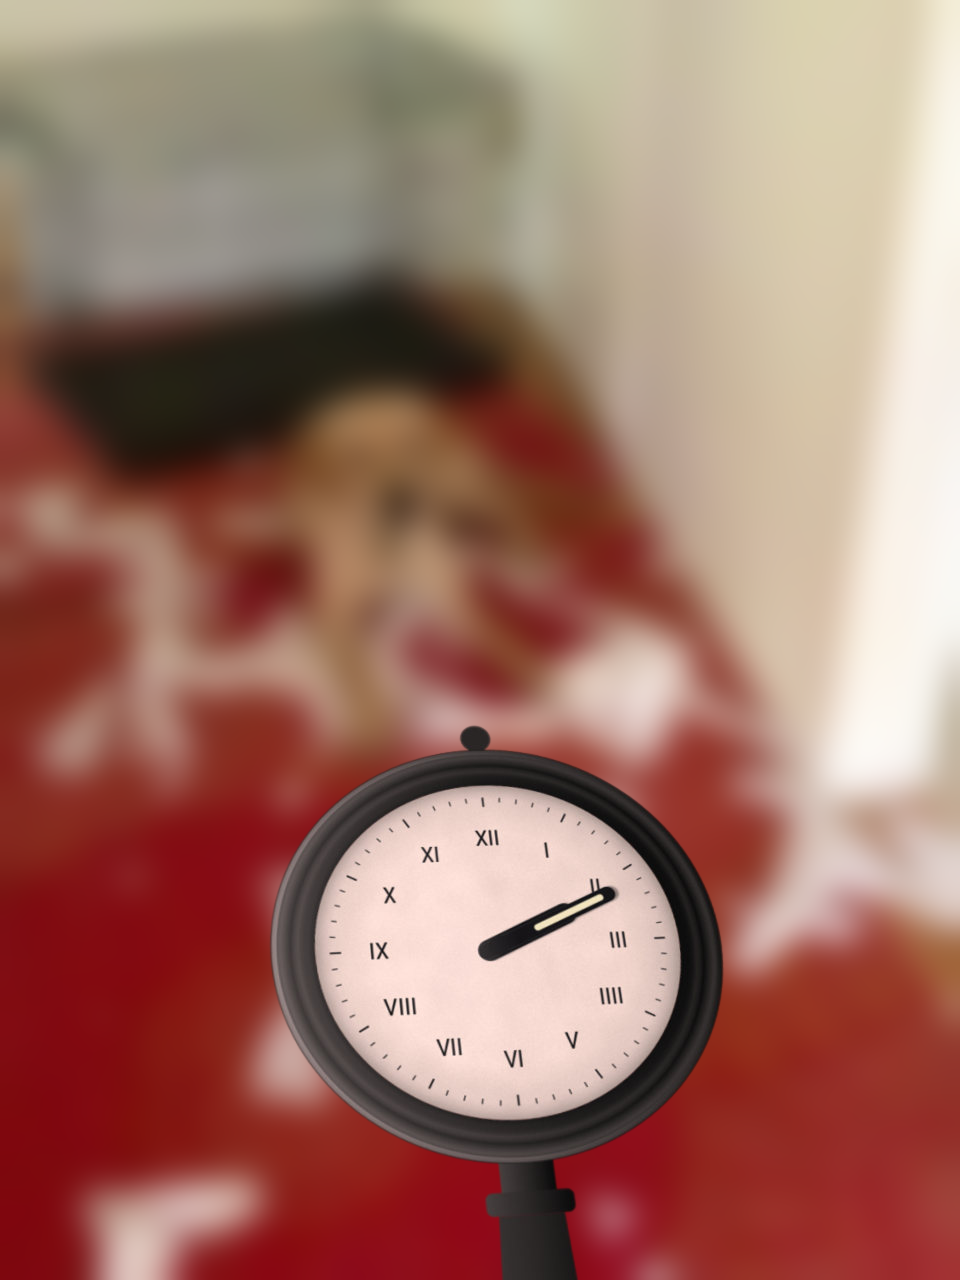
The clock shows 2.11
